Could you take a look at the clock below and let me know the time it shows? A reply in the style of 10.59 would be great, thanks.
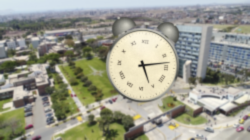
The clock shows 5.13
